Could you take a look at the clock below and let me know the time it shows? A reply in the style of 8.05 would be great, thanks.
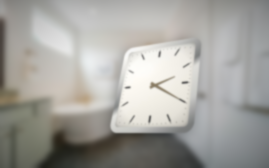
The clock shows 2.20
